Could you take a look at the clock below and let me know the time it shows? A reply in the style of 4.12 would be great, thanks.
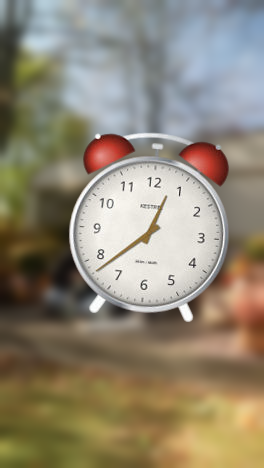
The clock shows 12.38
